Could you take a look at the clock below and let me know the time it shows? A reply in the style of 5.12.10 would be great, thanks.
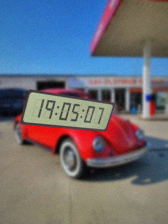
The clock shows 19.05.07
